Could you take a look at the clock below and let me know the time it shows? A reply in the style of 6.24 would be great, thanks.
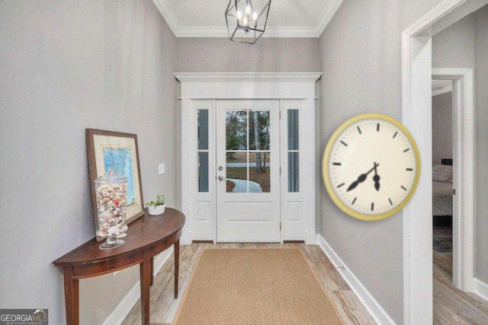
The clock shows 5.38
